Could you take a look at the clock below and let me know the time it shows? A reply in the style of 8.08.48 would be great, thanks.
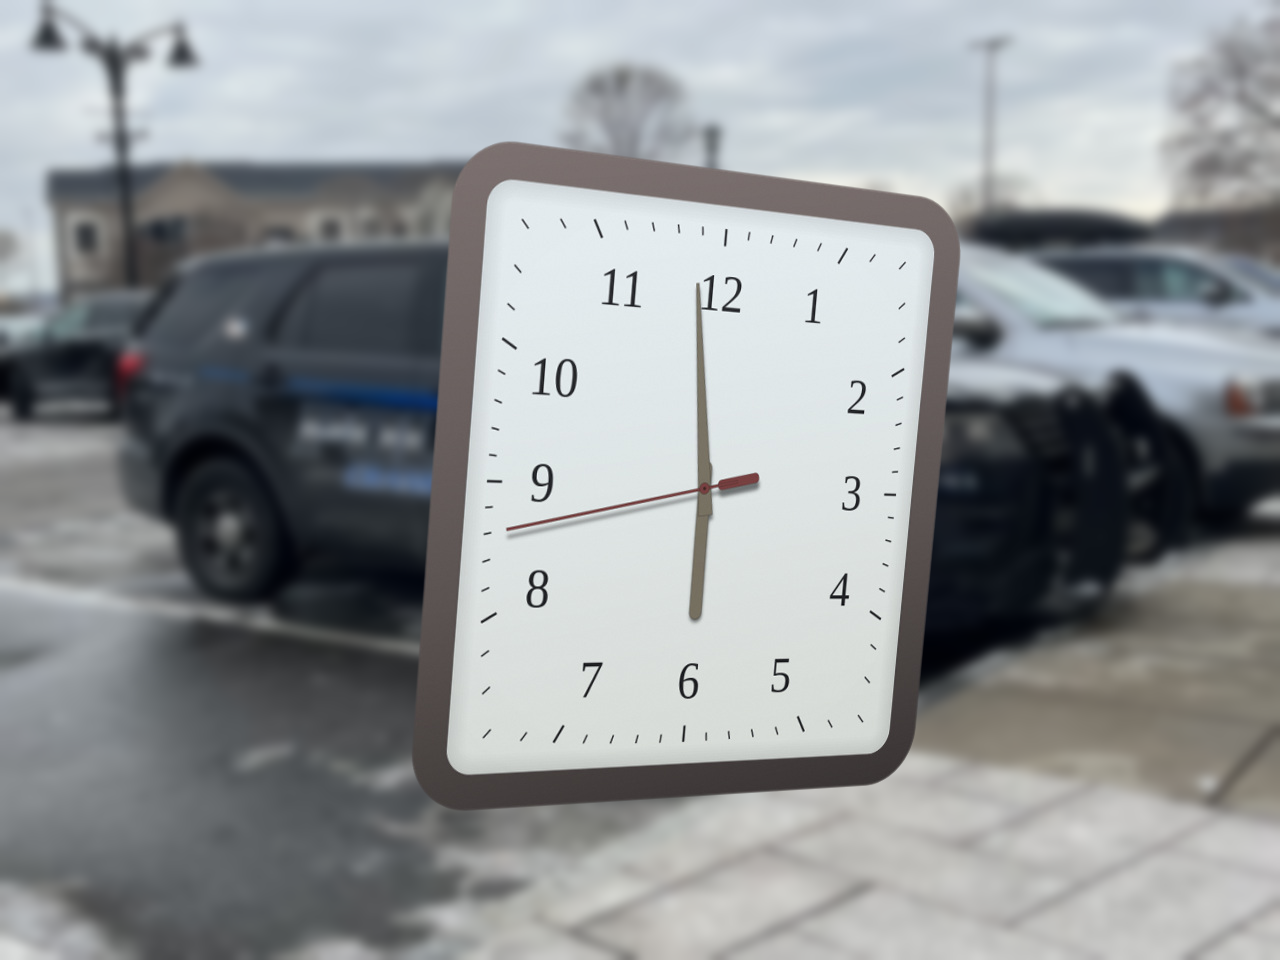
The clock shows 5.58.43
